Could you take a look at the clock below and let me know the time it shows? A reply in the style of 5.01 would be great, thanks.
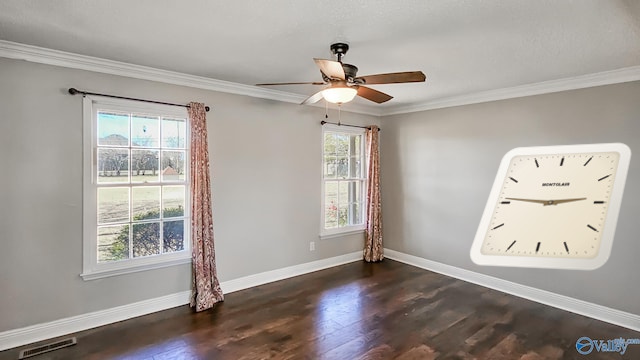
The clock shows 2.46
